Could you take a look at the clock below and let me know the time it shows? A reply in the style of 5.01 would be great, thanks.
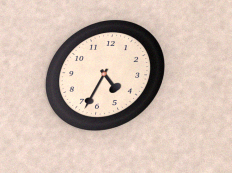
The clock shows 4.33
